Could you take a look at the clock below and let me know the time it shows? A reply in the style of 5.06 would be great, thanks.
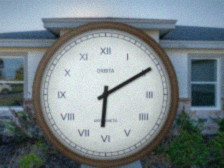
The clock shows 6.10
